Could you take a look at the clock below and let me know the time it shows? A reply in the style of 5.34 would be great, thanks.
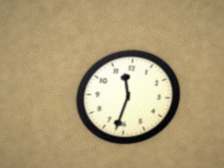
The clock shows 11.32
